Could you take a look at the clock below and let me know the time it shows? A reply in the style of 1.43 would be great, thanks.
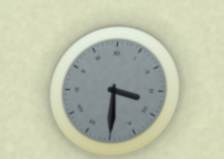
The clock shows 3.30
